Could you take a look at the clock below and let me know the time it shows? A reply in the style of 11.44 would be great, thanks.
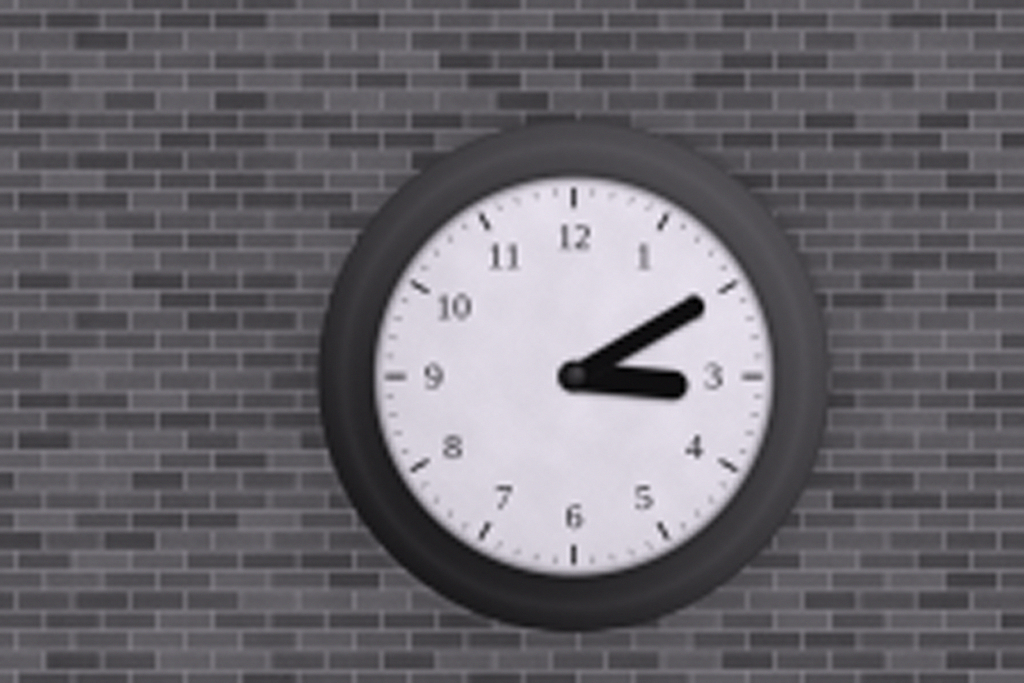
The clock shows 3.10
